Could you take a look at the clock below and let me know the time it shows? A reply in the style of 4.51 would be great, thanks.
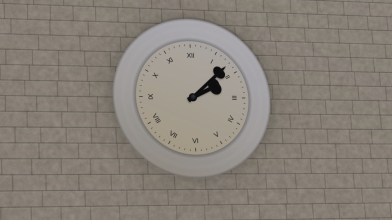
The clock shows 2.08
